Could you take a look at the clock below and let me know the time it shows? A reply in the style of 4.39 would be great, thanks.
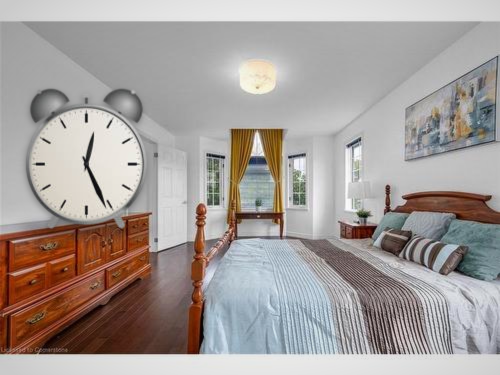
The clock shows 12.26
